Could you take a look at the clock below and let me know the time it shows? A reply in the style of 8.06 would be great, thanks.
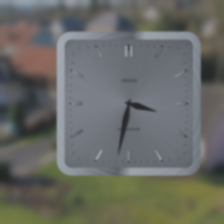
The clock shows 3.32
